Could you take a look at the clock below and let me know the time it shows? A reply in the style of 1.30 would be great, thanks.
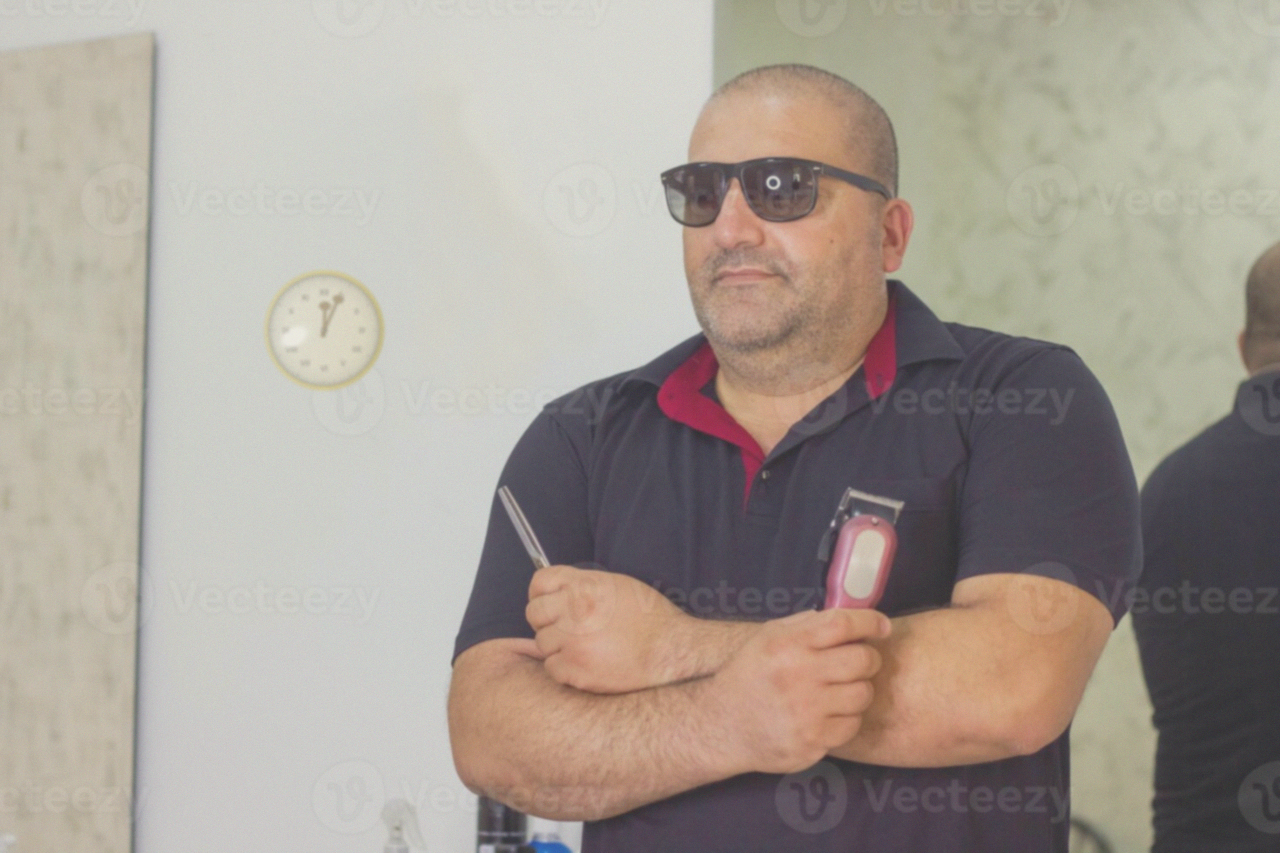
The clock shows 12.04
